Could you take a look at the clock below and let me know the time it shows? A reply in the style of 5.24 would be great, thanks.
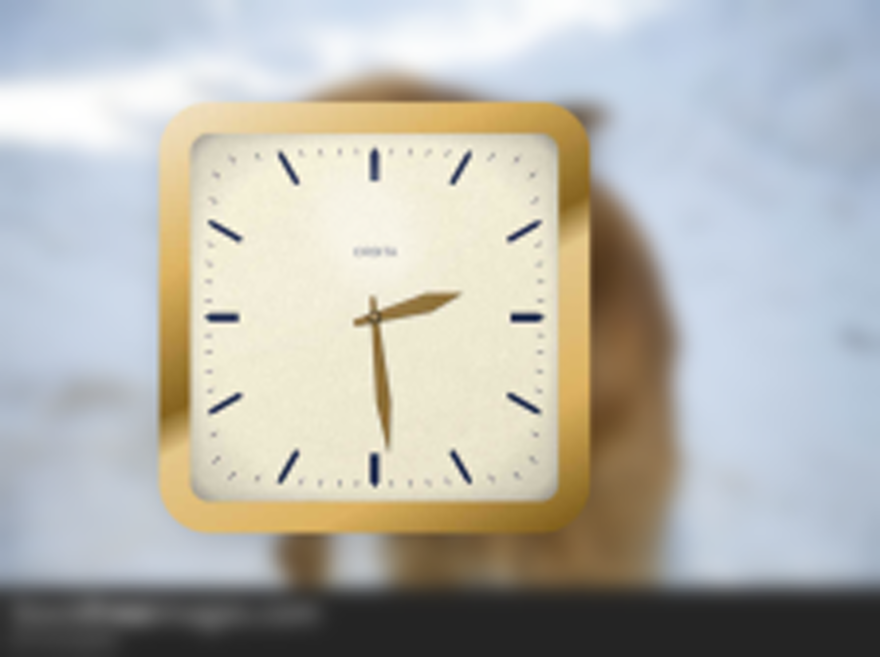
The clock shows 2.29
